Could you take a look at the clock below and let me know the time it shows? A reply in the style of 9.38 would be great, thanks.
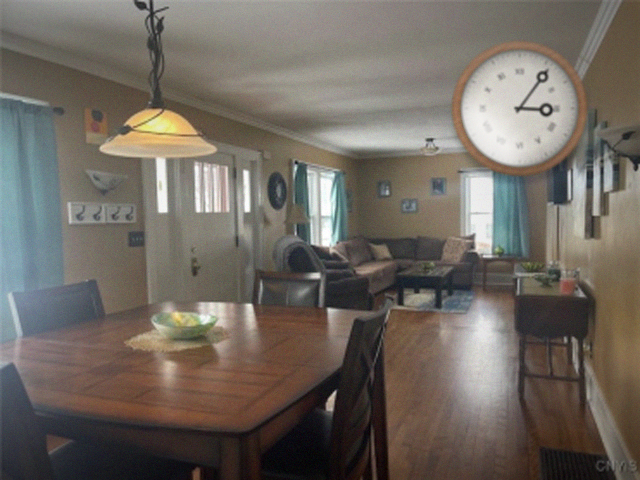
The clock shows 3.06
